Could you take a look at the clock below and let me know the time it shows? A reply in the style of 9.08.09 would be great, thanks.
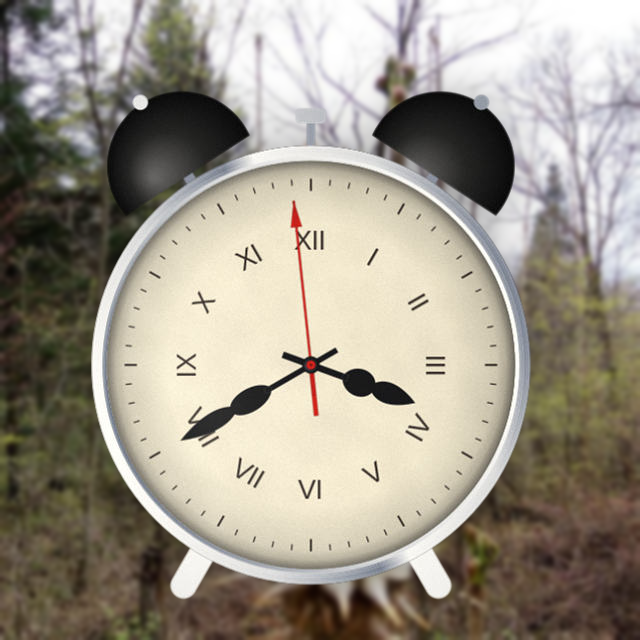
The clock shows 3.39.59
